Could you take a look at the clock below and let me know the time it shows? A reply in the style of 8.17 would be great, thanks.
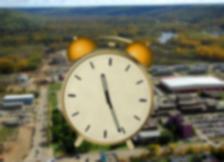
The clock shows 11.26
